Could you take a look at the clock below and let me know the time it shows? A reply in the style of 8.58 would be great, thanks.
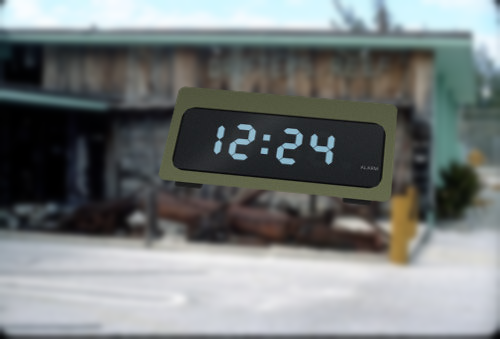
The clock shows 12.24
